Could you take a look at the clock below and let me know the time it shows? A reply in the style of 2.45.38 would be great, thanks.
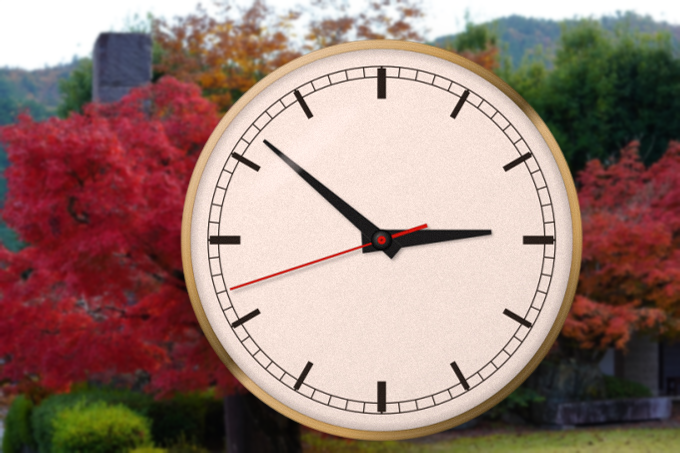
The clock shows 2.51.42
